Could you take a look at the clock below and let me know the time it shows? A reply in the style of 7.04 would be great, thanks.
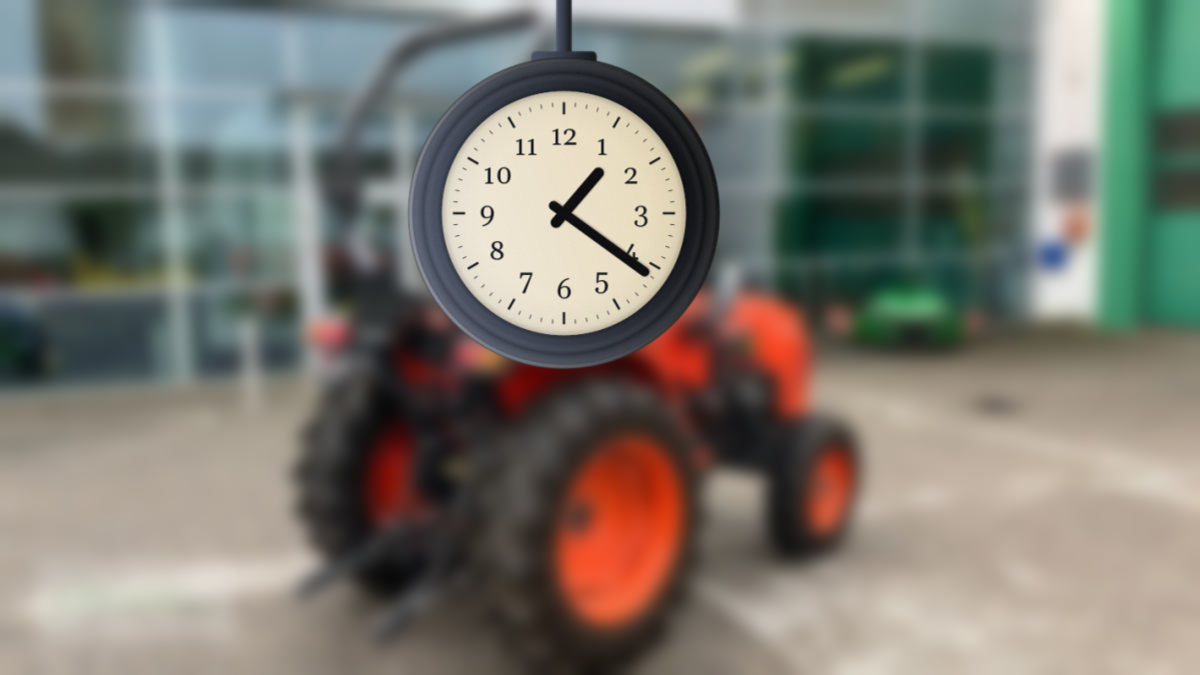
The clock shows 1.21
